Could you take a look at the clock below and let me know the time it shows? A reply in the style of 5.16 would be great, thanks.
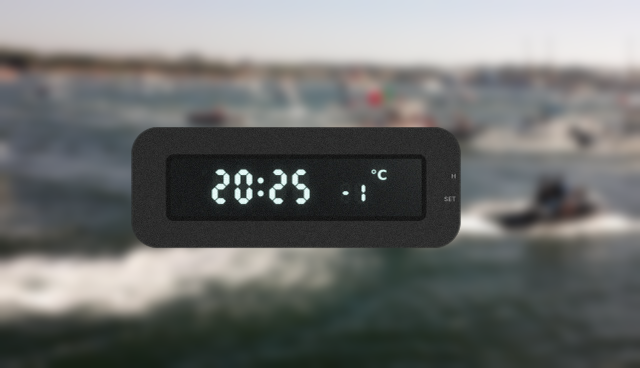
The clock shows 20.25
